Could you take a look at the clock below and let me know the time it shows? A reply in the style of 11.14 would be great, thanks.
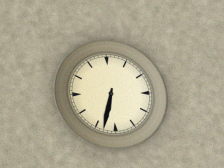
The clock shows 6.33
